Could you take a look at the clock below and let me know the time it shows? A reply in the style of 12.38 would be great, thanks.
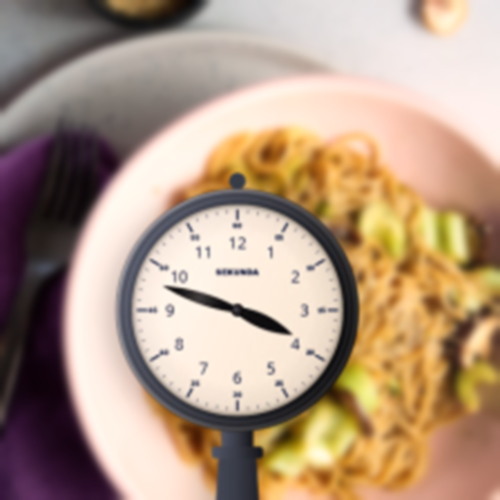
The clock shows 3.48
